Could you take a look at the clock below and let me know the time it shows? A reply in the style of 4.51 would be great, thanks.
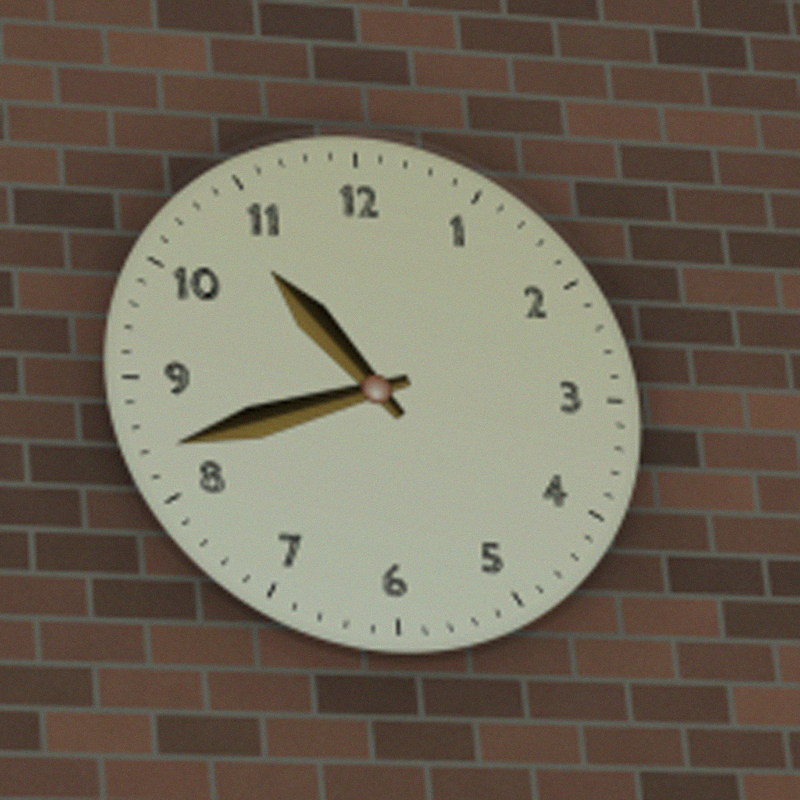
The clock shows 10.42
